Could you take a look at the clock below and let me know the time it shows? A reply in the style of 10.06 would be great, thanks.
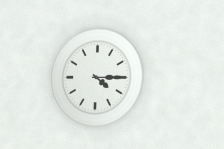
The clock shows 4.15
